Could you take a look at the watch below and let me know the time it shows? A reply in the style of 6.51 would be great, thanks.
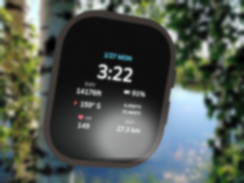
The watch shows 3.22
